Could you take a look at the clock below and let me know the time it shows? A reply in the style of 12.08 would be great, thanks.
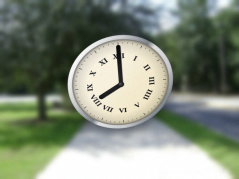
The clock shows 8.00
